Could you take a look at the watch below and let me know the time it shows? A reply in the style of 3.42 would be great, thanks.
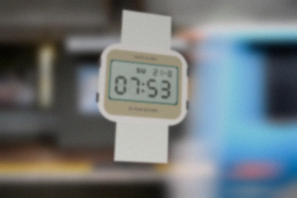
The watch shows 7.53
